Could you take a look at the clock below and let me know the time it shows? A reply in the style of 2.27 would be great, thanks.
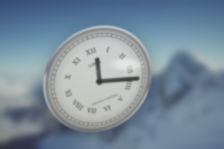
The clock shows 12.18
